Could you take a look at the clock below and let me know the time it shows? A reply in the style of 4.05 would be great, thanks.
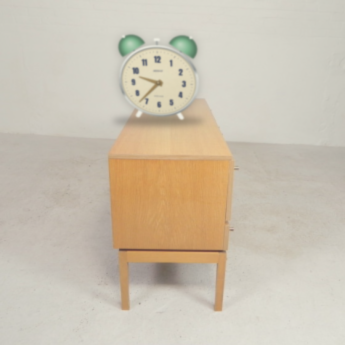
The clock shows 9.37
